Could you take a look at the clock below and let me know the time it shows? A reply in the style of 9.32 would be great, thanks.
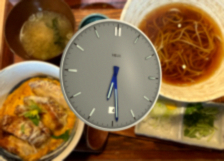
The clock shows 6.29
